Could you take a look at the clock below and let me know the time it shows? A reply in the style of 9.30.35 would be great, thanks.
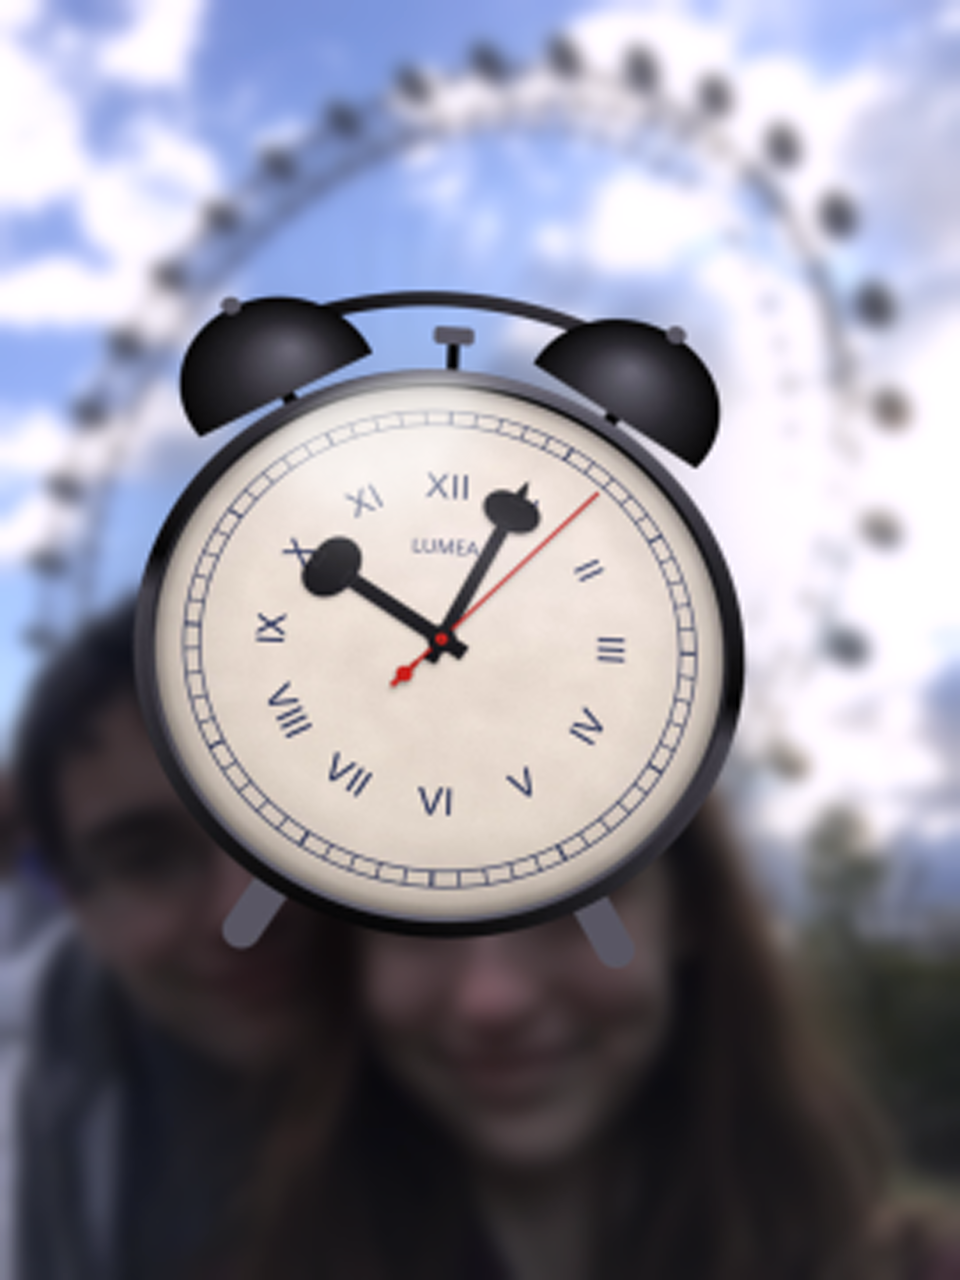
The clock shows 10.04.07
